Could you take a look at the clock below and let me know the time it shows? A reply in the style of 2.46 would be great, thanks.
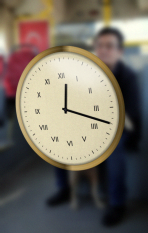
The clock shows 12.18
